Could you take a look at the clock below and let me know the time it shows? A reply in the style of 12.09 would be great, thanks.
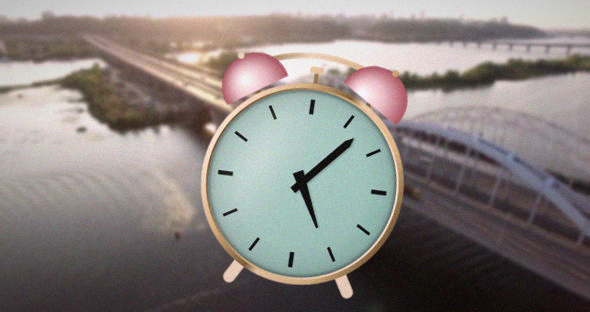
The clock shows 5.07
